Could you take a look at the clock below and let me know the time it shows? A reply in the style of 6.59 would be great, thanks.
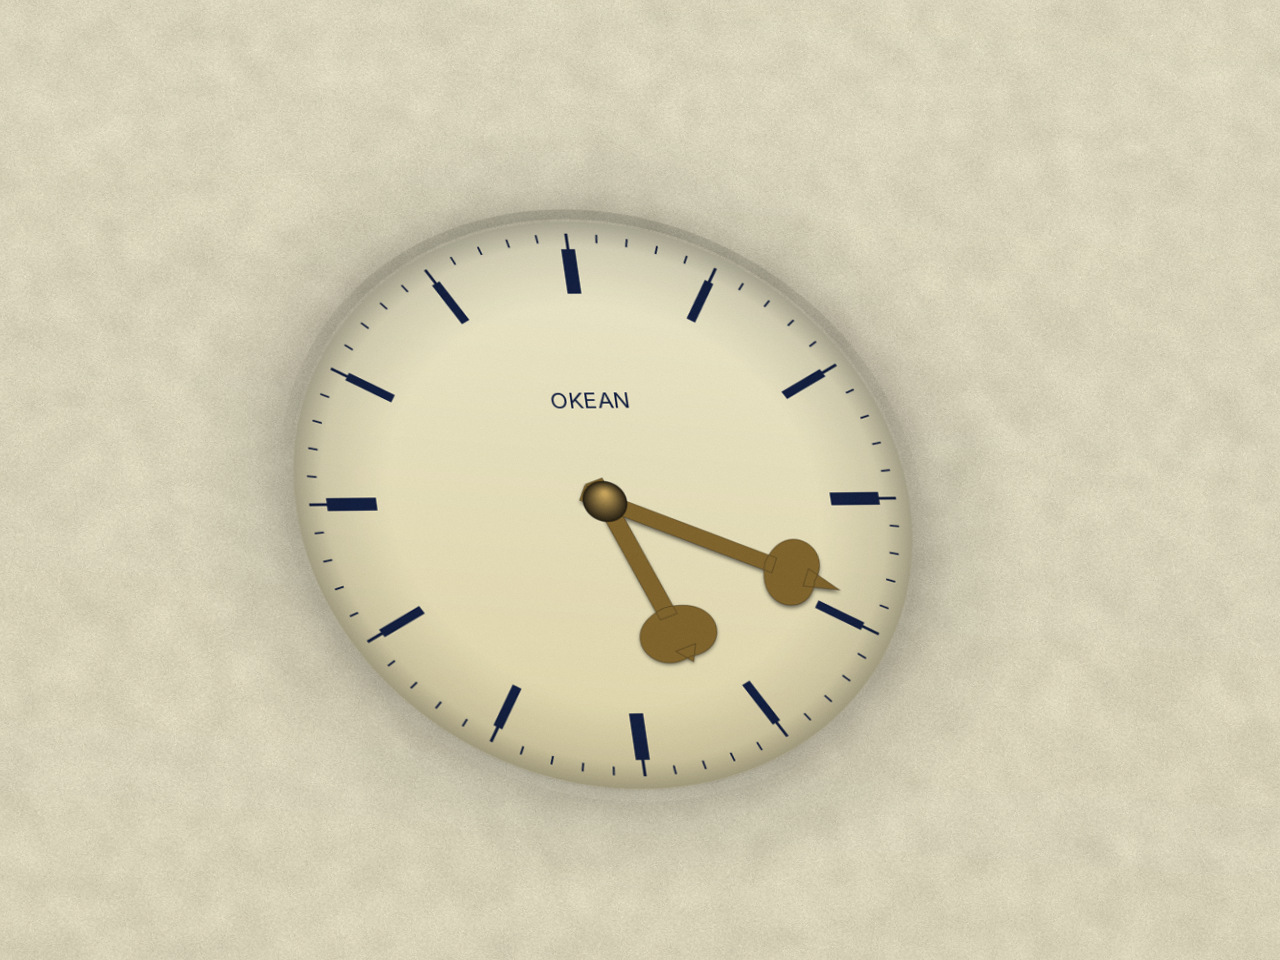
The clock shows 5.19
